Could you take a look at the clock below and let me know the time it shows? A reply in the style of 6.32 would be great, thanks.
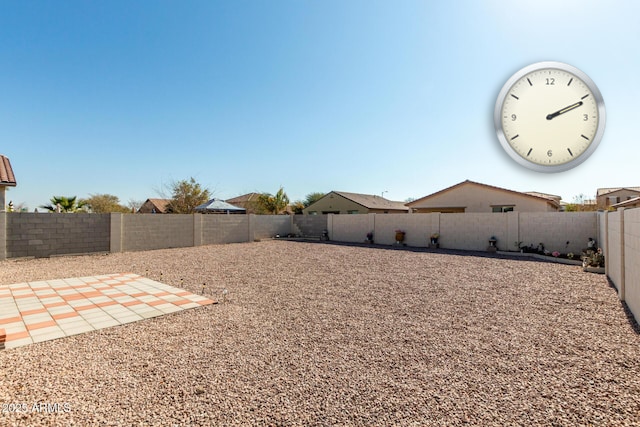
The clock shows 2.11
